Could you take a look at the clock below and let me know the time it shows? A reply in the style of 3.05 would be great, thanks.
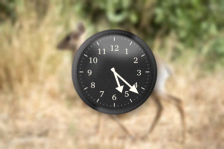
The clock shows 5.22
